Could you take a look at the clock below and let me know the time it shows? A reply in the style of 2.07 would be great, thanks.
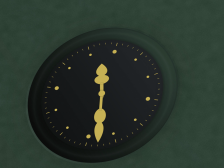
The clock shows 11.28
